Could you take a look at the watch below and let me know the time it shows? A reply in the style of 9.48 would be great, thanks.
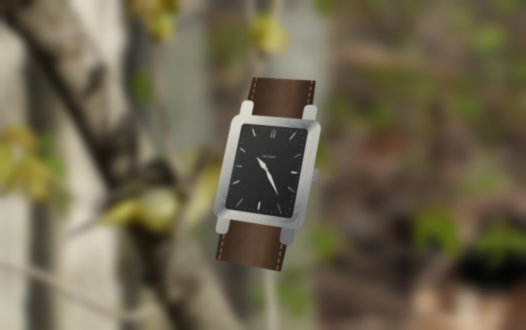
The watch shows 10.24
